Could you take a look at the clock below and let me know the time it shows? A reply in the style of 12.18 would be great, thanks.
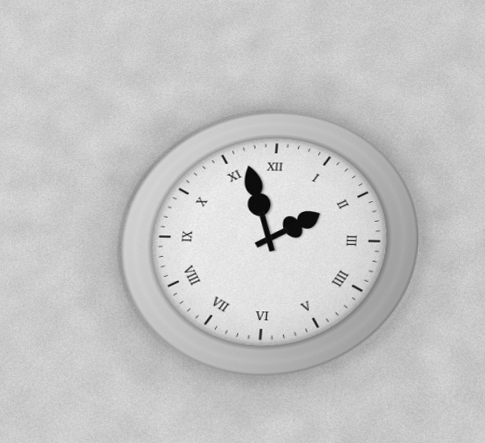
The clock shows 1.57
